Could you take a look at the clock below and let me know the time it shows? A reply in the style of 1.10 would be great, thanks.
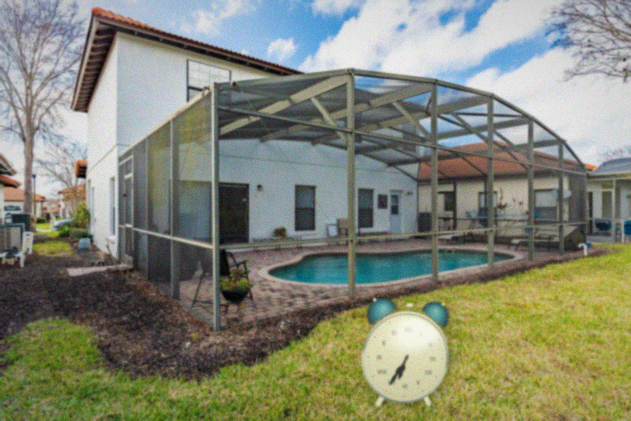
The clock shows 6.35
